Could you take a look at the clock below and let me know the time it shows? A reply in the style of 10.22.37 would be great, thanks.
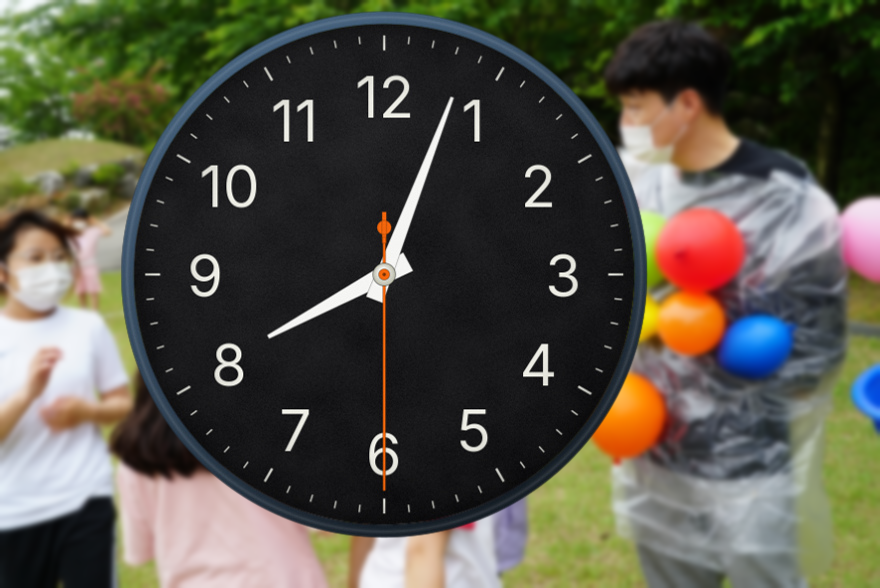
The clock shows 8.03.30
